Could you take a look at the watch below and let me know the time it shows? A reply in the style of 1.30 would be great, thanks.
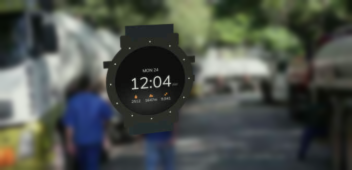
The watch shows 12.04
